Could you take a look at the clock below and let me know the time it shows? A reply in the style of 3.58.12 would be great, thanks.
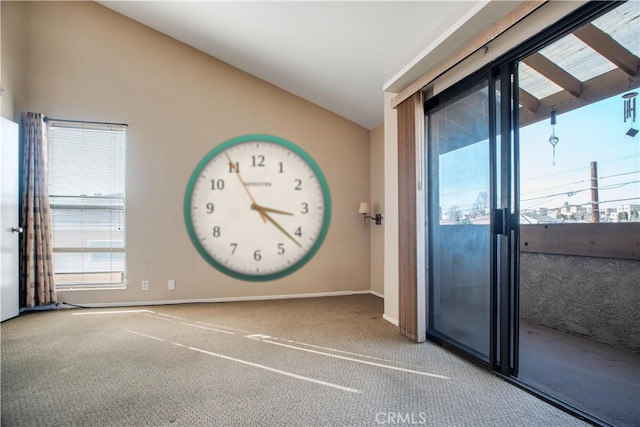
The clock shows 3.21.55
